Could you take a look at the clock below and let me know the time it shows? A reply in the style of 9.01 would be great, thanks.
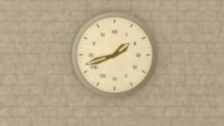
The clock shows 1.42
